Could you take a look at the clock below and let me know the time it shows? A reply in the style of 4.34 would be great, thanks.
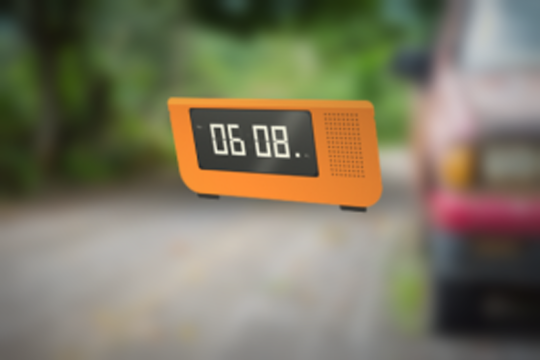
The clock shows 6.08
